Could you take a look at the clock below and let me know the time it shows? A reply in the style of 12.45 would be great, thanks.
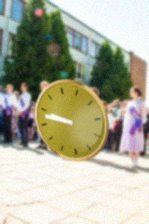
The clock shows 9.48
